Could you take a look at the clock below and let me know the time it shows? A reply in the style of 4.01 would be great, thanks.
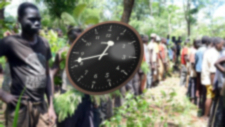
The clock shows 12.42
